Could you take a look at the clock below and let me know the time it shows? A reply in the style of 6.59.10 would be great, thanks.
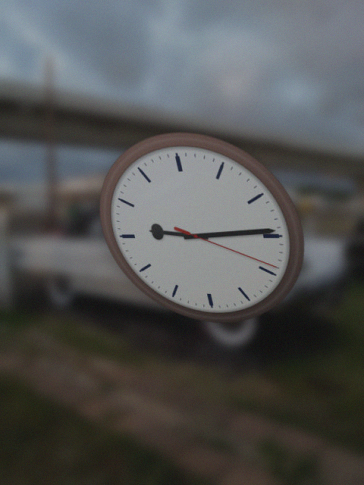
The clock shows 9.14.19
